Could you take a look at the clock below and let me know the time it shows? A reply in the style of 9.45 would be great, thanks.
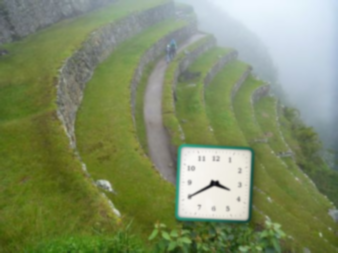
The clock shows 3.40
